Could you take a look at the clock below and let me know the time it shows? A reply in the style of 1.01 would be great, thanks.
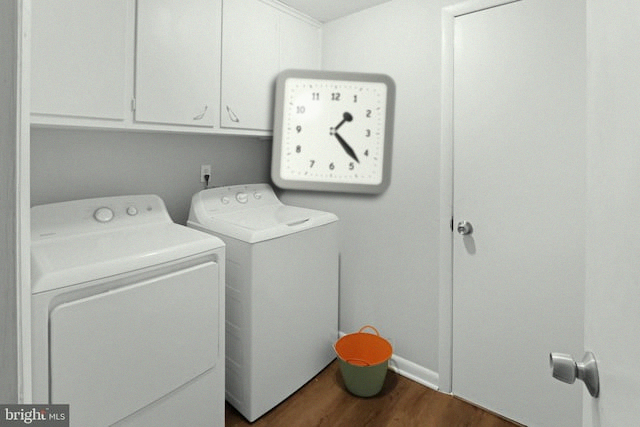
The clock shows 1.23
